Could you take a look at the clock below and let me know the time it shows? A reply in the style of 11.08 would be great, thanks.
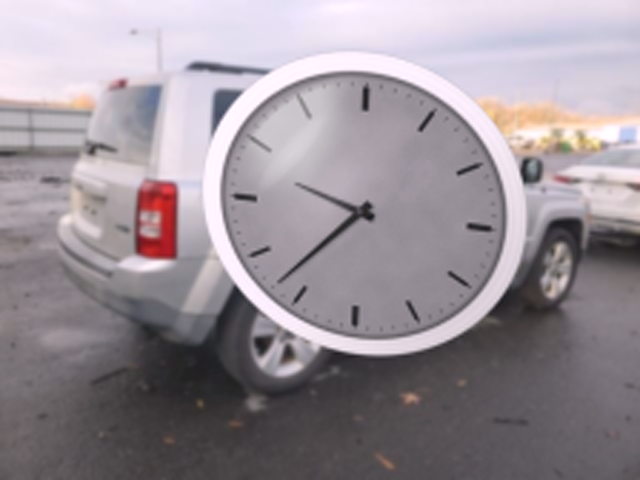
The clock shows 9.37
